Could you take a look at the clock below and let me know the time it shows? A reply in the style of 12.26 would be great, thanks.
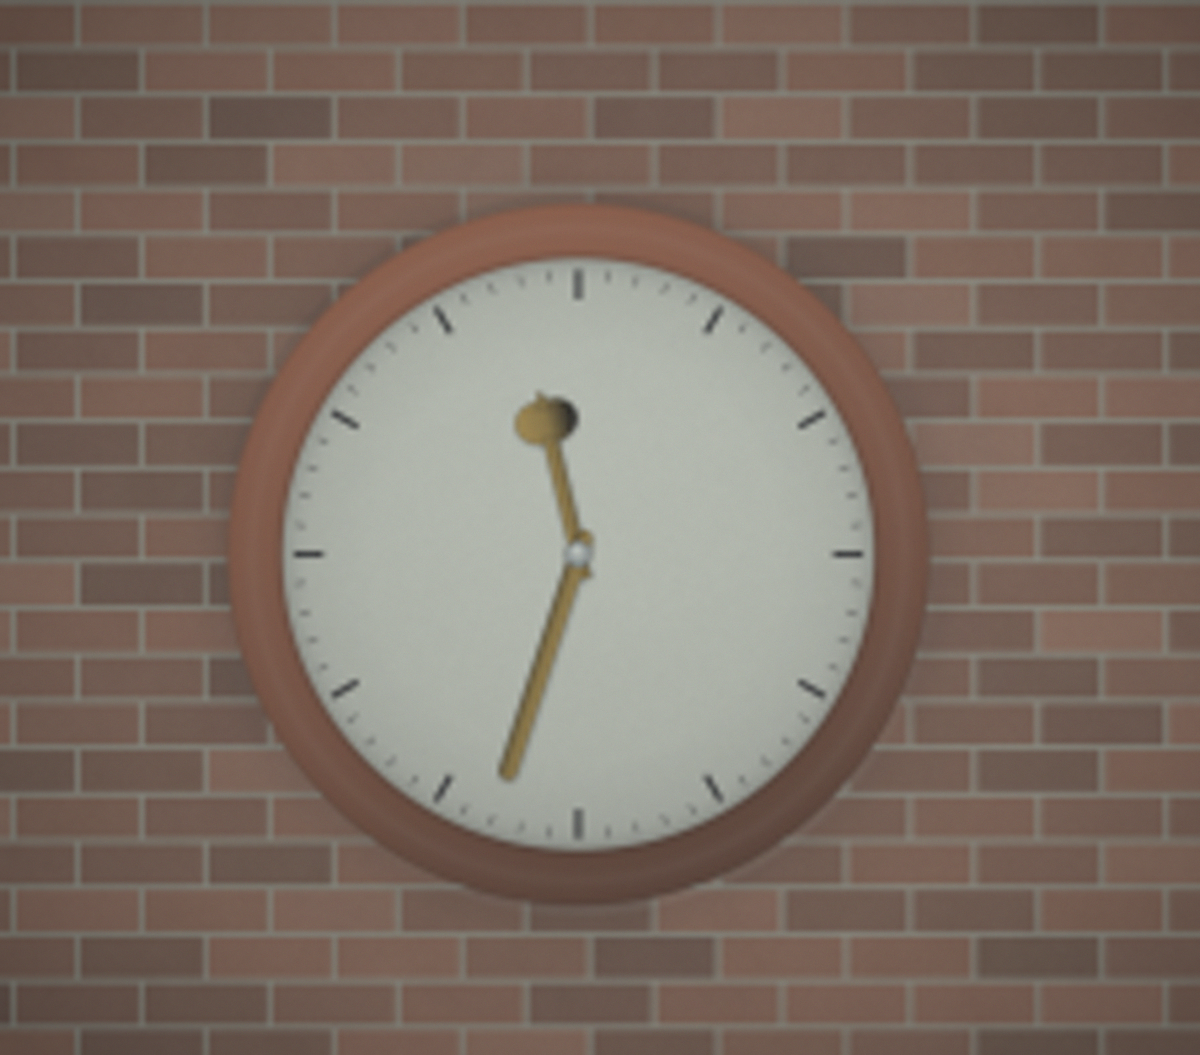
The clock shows 11.33
